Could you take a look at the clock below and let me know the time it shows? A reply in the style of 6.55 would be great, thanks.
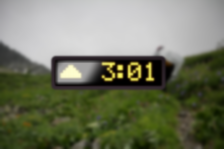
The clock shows 3.01
